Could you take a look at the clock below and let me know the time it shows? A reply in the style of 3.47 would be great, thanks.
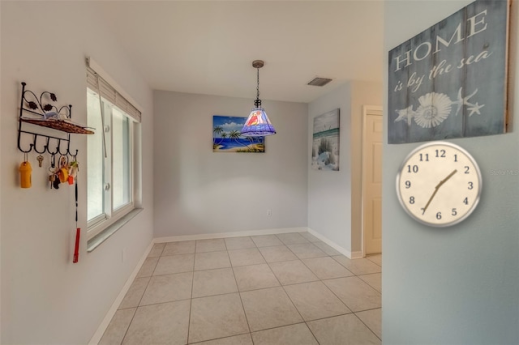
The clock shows 1.35
